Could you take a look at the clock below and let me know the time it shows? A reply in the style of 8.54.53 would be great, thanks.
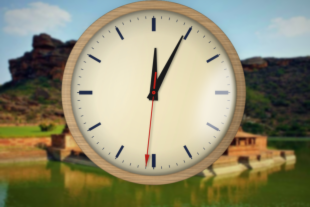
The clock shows 12.04.31
